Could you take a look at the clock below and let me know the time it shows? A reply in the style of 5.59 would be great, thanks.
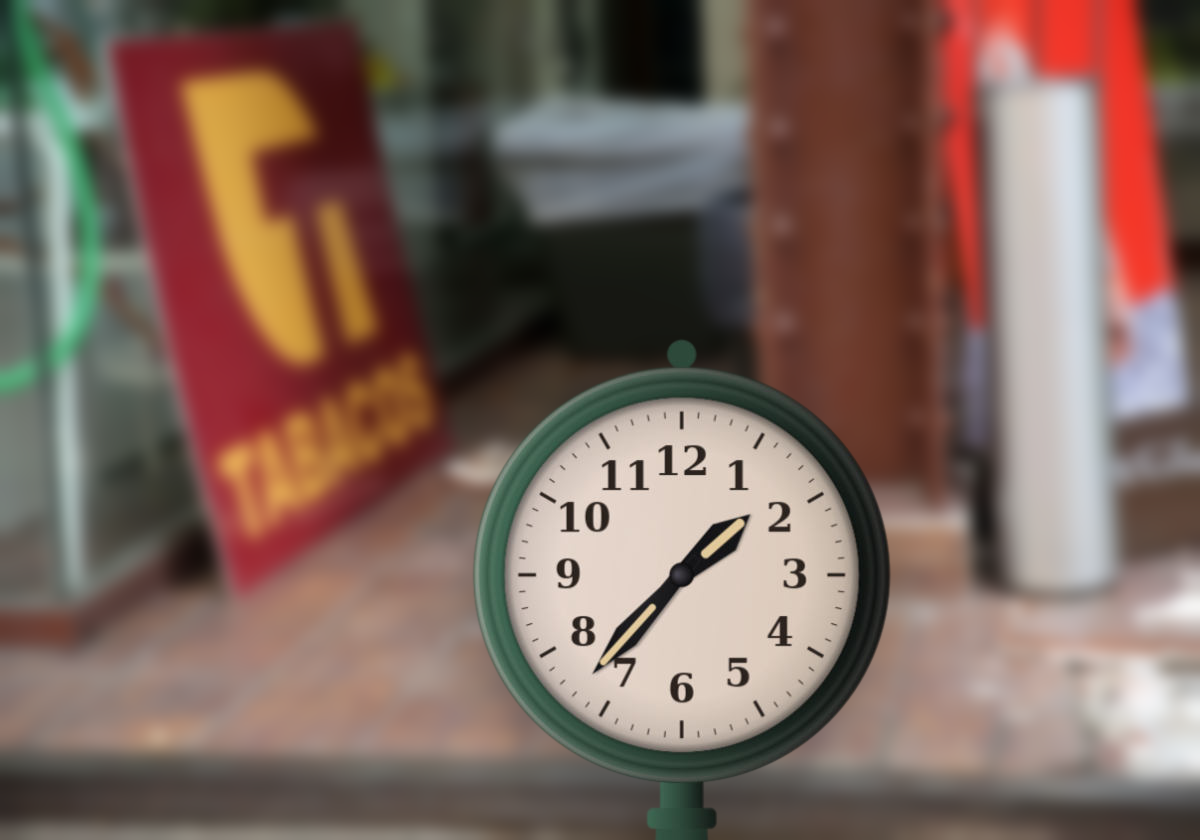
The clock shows 1.37
